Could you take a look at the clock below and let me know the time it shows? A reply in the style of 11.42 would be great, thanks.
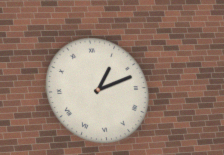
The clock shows 1.12
